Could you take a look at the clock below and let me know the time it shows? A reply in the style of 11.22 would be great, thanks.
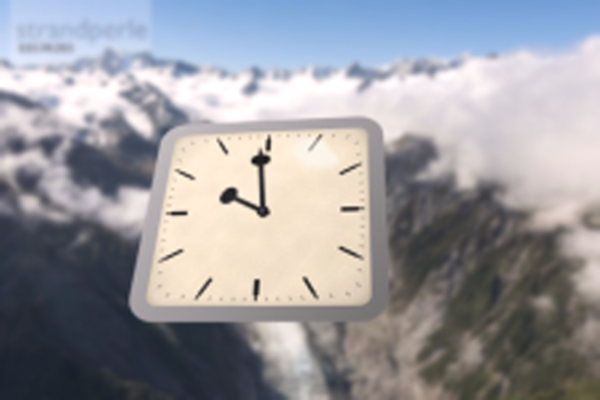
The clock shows 9.59
